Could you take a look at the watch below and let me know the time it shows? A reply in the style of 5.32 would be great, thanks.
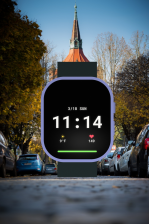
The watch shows 11.14
